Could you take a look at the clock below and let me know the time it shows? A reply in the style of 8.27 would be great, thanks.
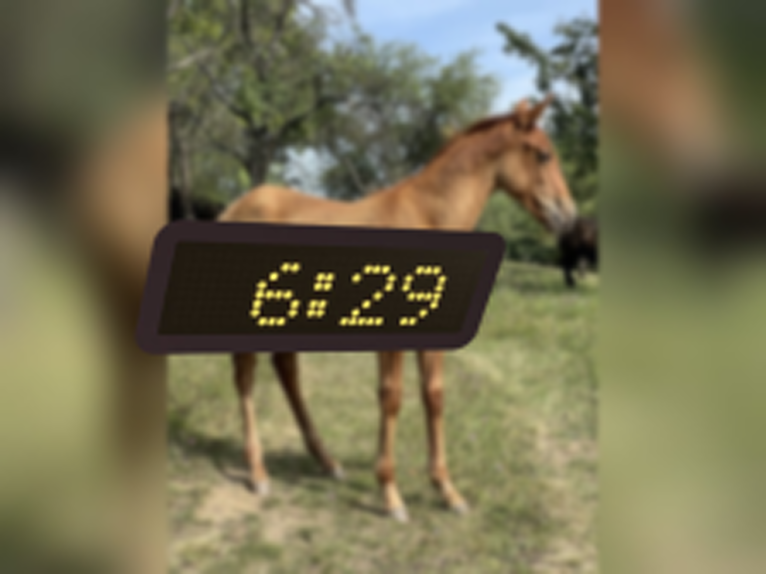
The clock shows 6.29
